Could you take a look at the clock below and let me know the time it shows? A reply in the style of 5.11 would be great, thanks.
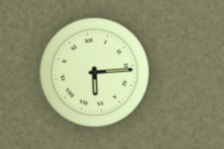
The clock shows 6.16
